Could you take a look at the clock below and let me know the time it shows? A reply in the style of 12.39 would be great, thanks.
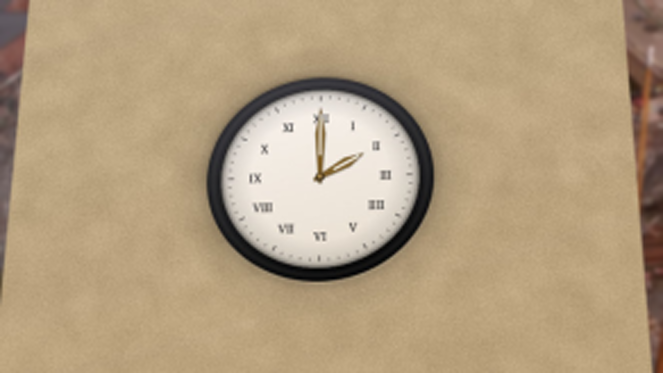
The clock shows 2.00
